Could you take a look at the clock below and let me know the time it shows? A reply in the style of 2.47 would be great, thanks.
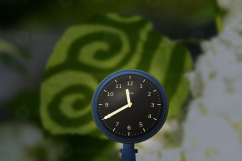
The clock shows 11.40
